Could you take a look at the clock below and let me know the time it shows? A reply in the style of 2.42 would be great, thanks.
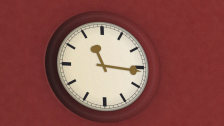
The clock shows 11.16
